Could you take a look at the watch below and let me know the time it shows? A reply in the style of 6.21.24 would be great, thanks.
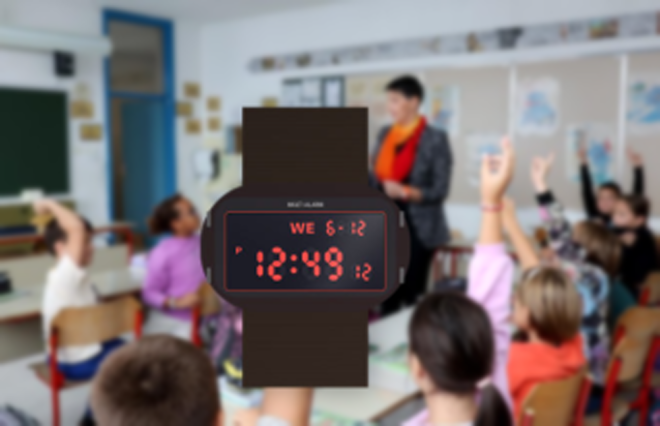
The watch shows 12.49.12
